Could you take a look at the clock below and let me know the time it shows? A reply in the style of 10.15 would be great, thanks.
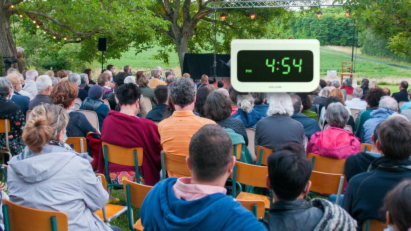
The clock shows 4.54
